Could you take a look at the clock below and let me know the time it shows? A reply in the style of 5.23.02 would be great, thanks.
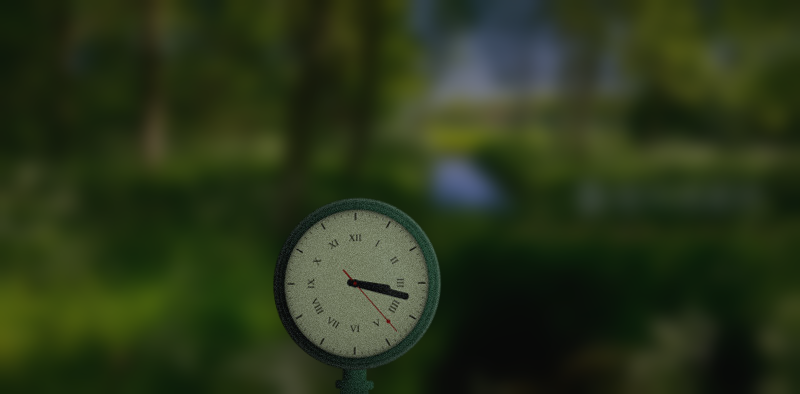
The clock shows 3.17.23
